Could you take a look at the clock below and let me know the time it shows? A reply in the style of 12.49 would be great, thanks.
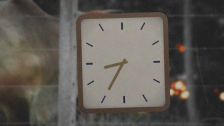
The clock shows 8.35
